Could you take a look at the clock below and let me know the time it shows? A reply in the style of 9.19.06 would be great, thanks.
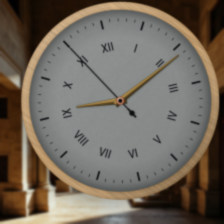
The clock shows 9.10.55
